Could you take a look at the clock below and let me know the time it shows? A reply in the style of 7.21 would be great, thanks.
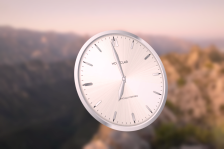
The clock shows 6.59
